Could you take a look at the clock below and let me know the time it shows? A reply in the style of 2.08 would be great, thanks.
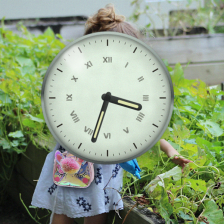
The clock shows 3.33
